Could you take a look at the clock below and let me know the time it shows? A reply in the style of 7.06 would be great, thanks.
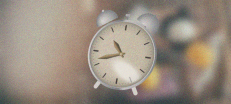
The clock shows 10.42
